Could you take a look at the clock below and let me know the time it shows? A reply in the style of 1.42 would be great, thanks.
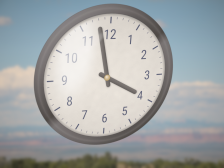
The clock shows 3.58
